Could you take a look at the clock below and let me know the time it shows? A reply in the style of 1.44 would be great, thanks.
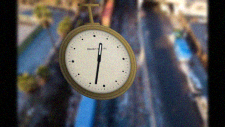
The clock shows 12.33
